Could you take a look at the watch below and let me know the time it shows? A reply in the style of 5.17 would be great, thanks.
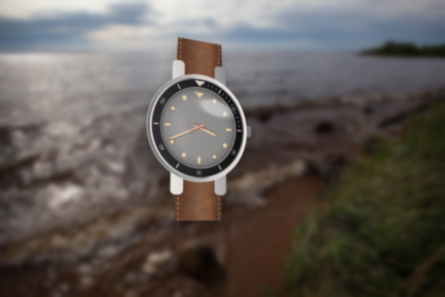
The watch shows 3.41
